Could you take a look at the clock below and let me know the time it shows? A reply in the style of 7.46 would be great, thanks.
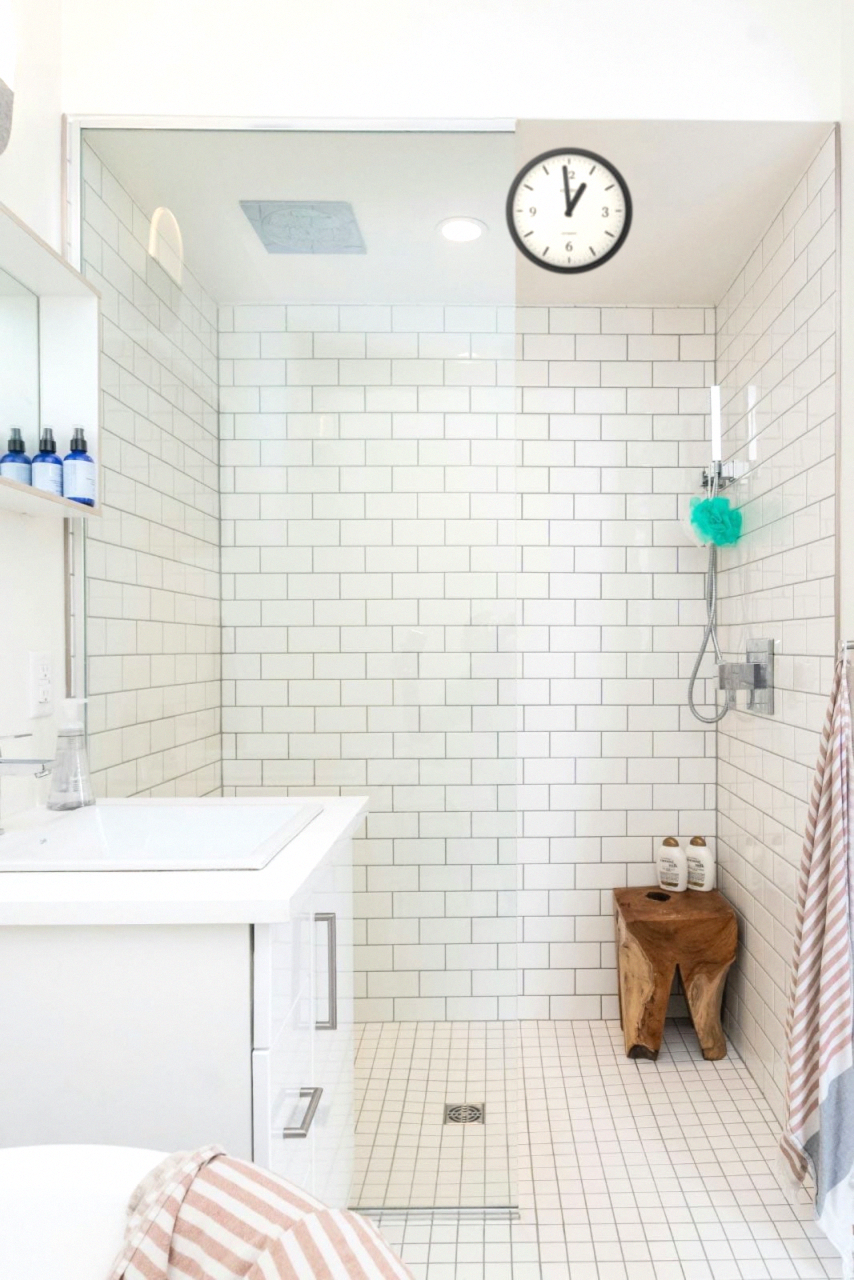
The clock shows 12.59
